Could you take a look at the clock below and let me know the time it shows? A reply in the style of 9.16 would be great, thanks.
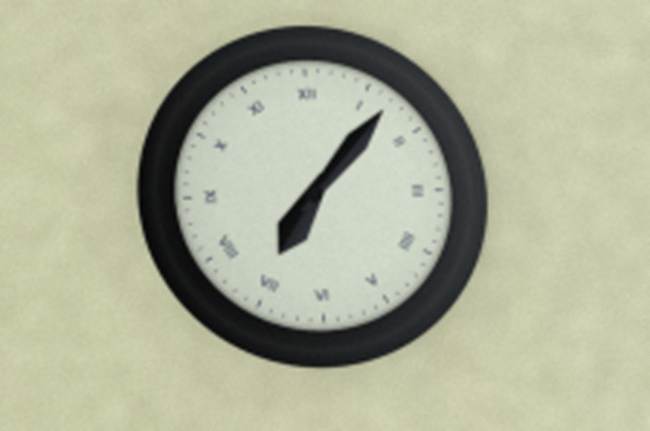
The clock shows 7.07
